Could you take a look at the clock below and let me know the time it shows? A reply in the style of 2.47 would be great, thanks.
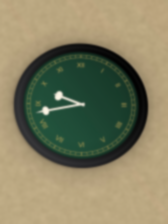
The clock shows 9.43
